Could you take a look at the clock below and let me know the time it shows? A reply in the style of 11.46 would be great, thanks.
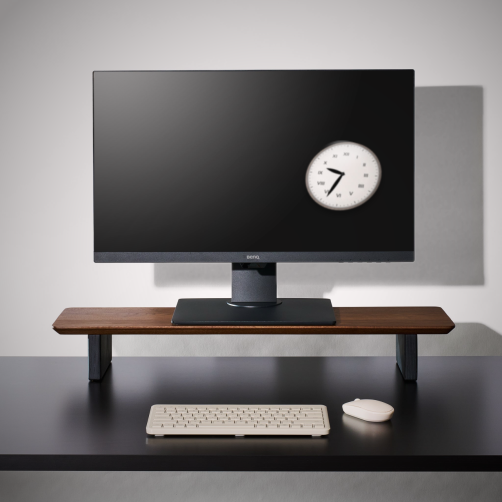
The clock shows 9.34
